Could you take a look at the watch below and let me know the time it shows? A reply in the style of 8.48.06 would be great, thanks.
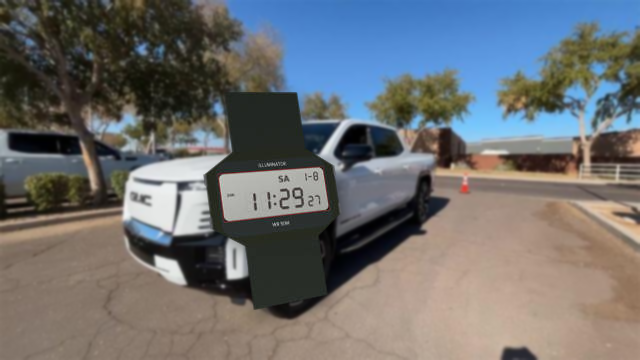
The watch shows 11.29.27
